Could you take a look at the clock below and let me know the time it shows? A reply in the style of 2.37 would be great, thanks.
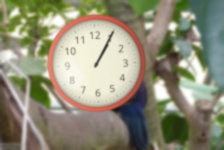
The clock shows 1.05
